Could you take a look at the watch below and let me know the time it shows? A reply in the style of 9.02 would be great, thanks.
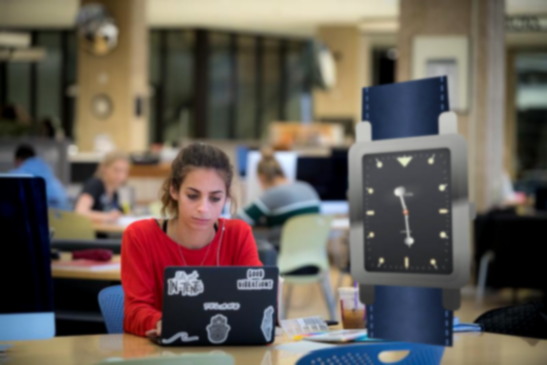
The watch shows 11.29
